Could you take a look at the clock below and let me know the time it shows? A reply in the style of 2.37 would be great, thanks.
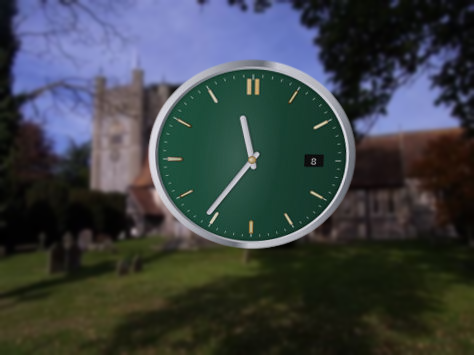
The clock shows 11.36
